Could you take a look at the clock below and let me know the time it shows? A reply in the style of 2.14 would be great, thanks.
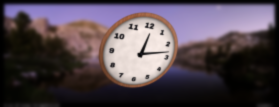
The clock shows 12.13
